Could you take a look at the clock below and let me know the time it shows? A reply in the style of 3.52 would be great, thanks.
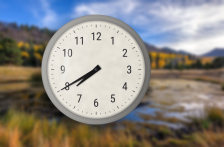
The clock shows 7.40
